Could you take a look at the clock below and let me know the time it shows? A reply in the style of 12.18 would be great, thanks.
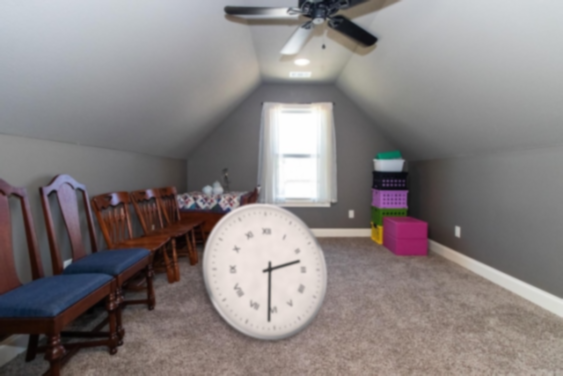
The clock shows 2.31
